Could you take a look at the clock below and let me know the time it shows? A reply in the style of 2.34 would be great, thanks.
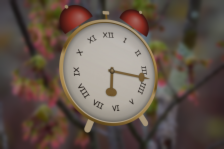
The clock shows 6.17
